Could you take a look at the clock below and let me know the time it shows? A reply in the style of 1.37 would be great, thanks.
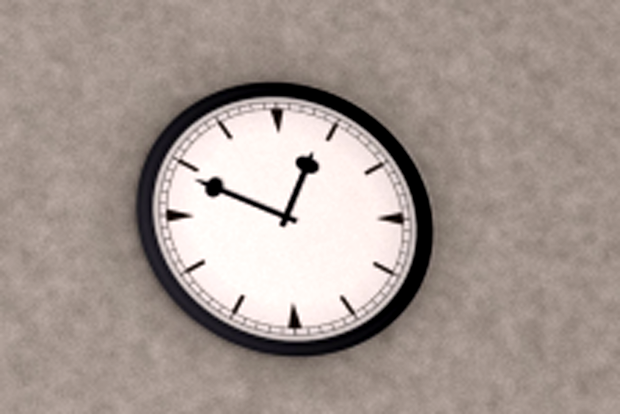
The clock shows 12.49
